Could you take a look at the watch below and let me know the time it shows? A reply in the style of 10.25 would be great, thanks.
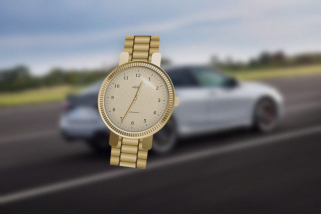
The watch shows 12.34
